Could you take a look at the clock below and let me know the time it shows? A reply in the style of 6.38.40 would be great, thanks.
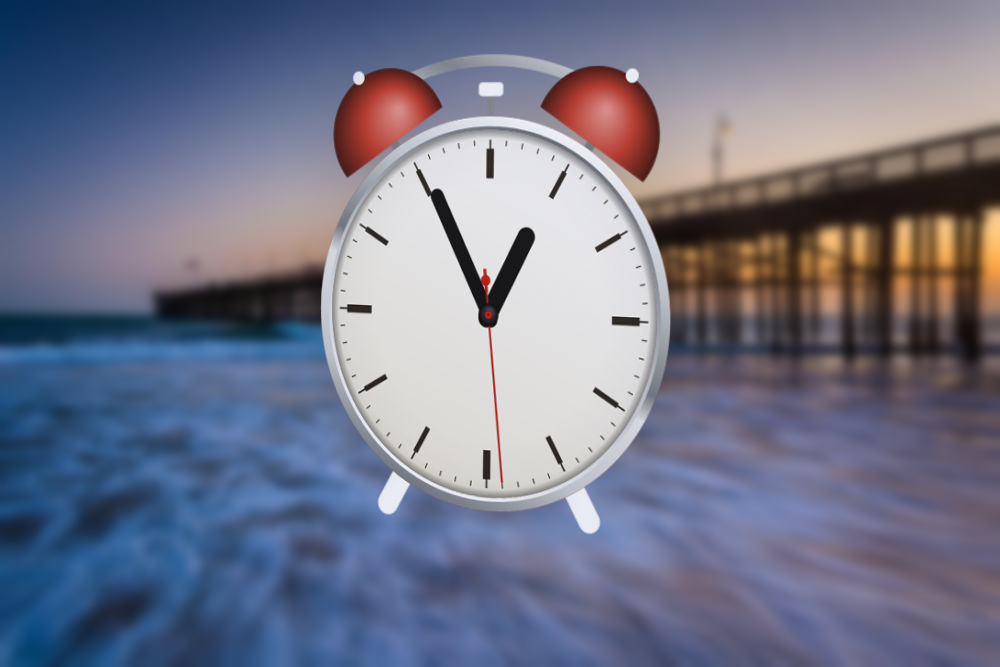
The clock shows 12.55.29
